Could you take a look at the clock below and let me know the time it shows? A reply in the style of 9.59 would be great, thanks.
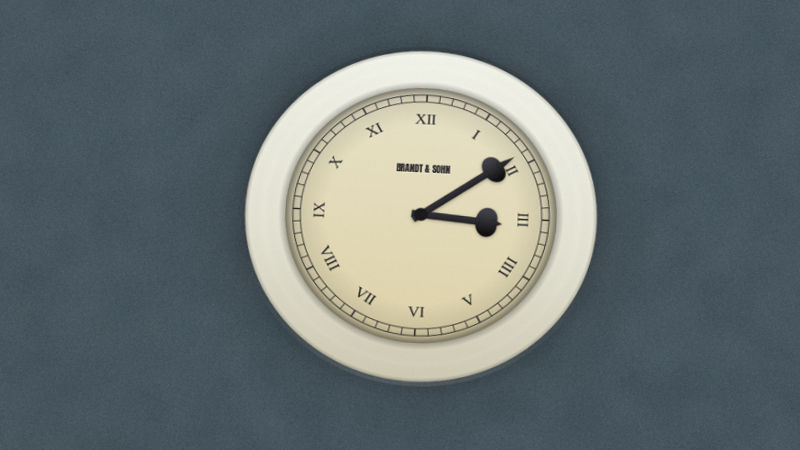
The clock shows 3.09
